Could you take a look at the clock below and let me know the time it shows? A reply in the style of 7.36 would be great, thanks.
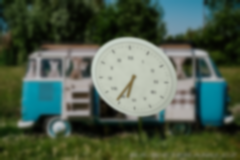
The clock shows 6.36
